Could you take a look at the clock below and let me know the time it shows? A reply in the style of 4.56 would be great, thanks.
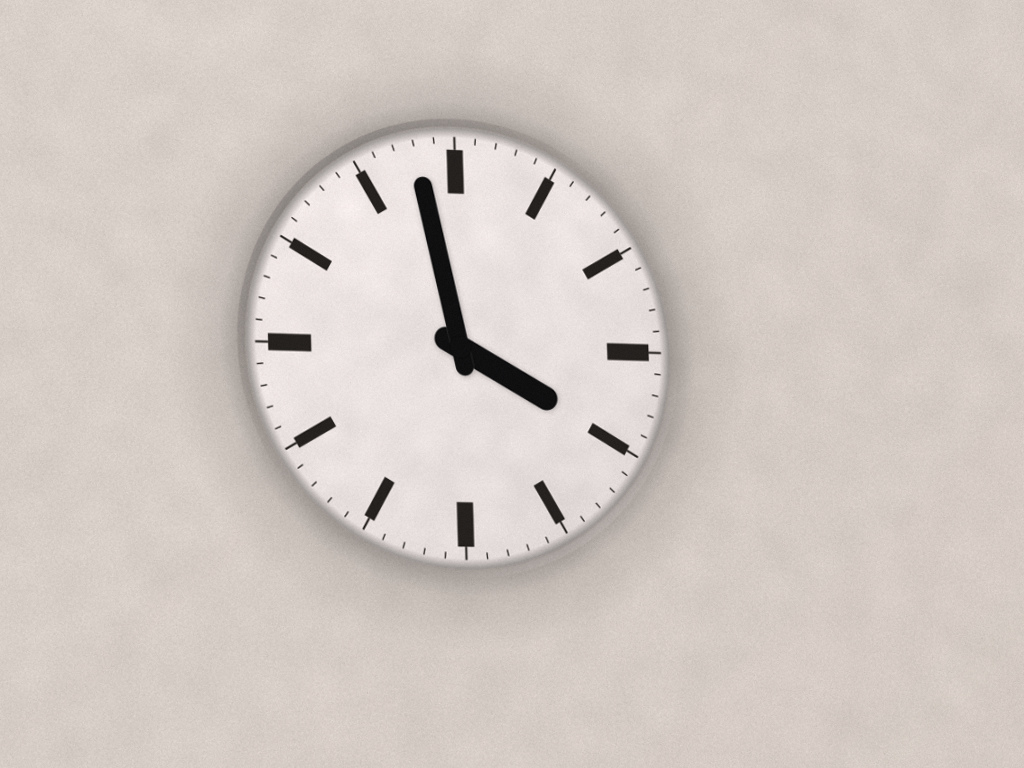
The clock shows 3.58
